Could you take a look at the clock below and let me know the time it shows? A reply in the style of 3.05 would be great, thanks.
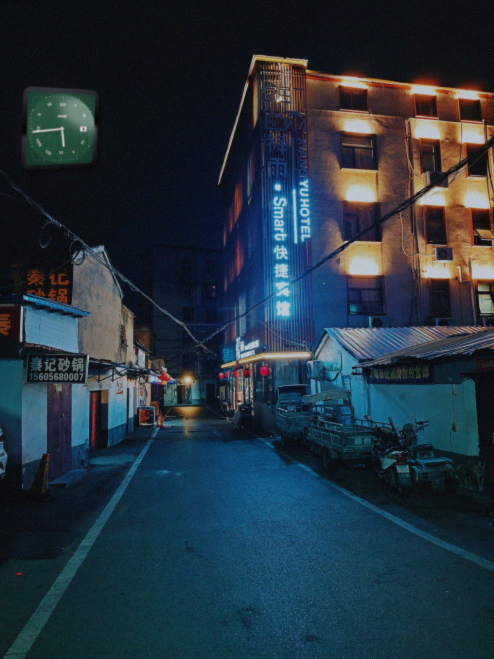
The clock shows 5.44
